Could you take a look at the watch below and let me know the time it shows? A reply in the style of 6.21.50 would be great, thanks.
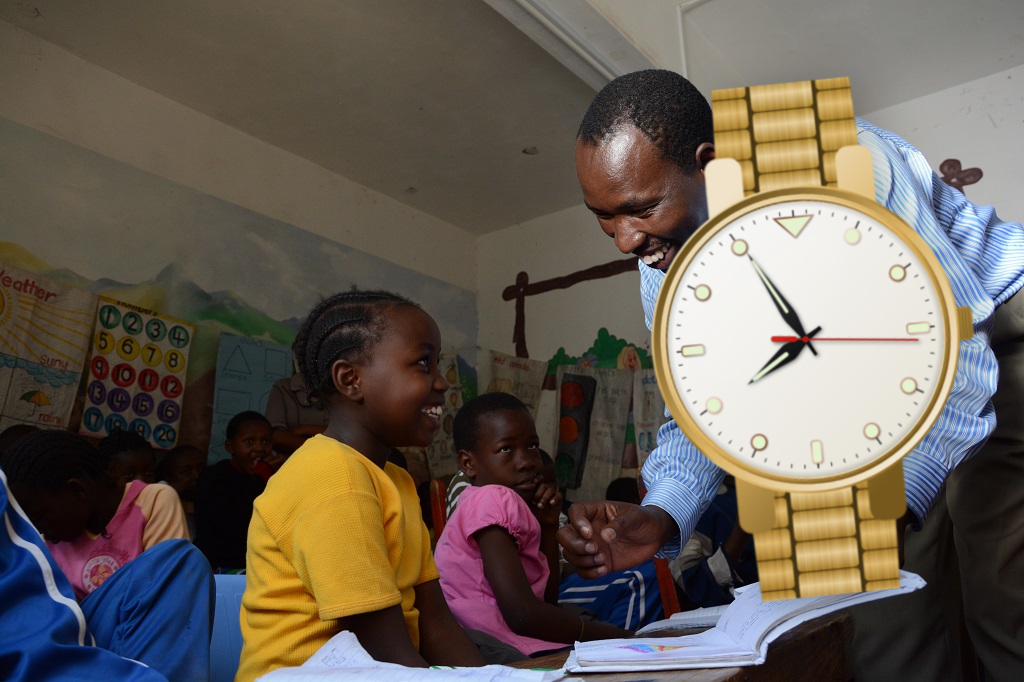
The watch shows 7.55.16
